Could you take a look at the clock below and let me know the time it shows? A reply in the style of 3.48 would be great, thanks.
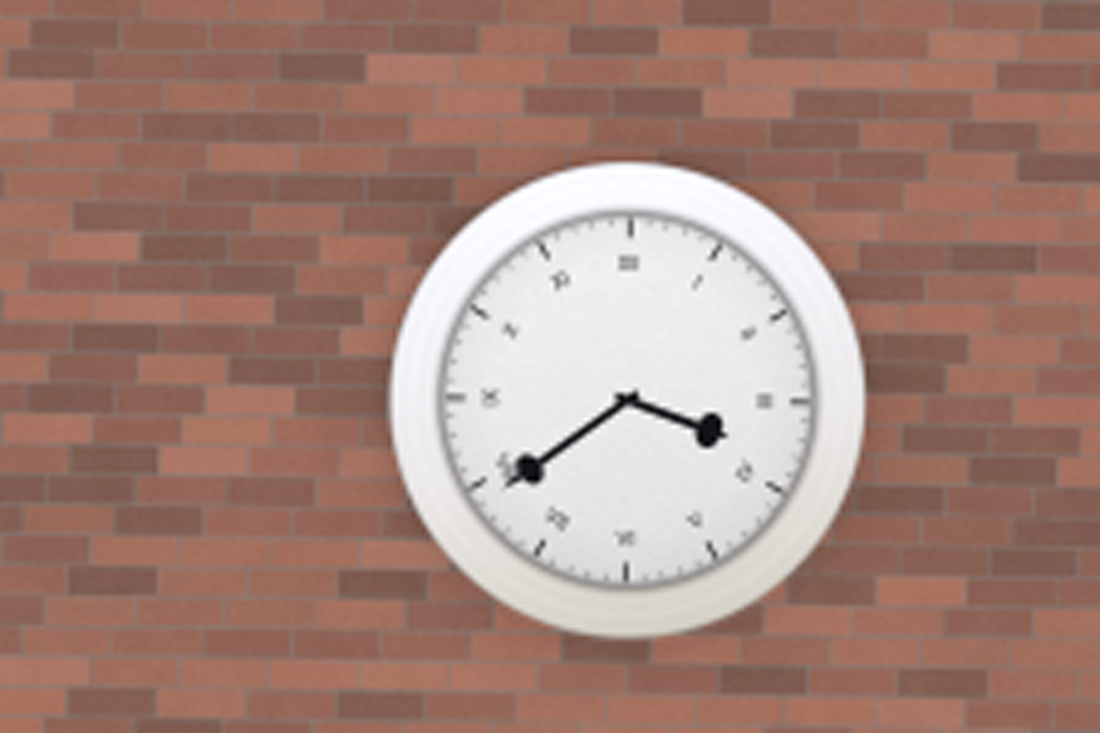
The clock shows 3.39
